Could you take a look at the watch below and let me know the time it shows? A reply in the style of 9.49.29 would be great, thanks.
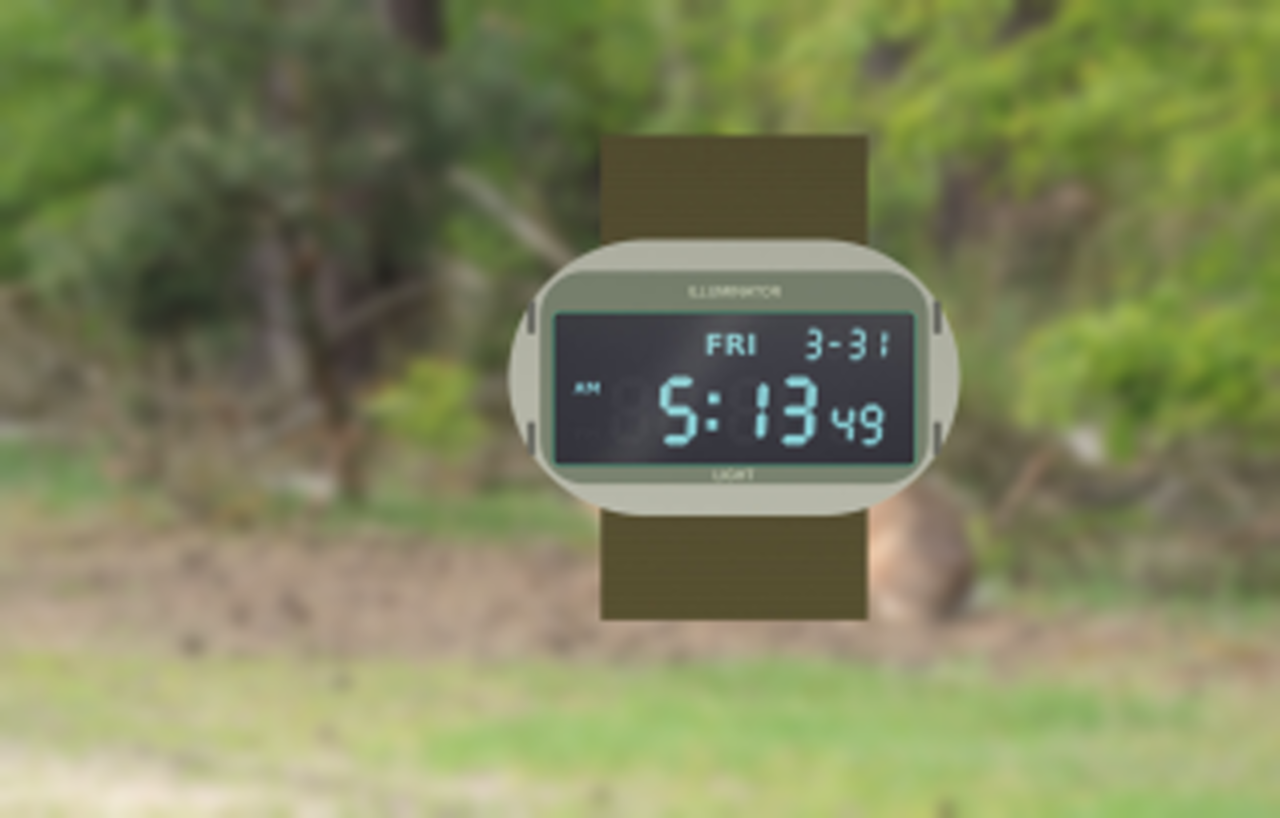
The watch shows 5.13.49
